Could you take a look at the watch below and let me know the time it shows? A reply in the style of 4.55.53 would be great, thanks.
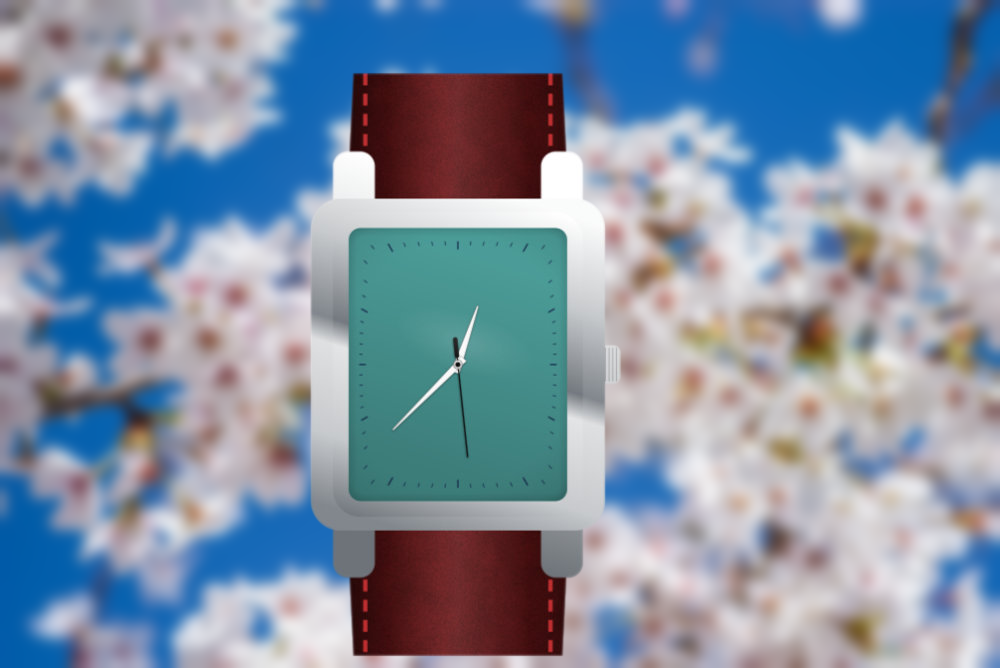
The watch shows 12.37.29
